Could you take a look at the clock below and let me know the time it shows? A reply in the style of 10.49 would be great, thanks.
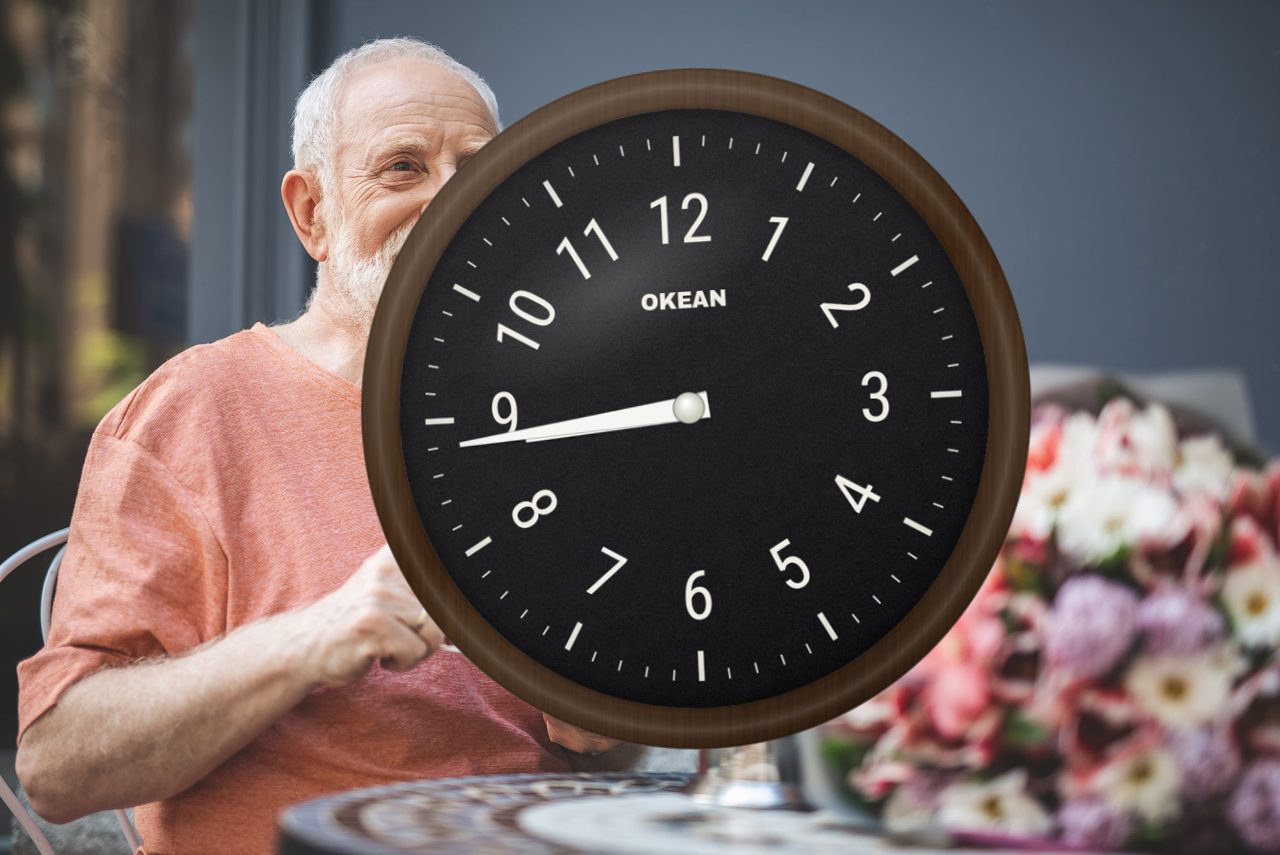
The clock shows 8.44
